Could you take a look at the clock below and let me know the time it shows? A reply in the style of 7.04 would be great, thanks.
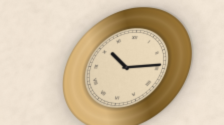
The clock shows 10.14
